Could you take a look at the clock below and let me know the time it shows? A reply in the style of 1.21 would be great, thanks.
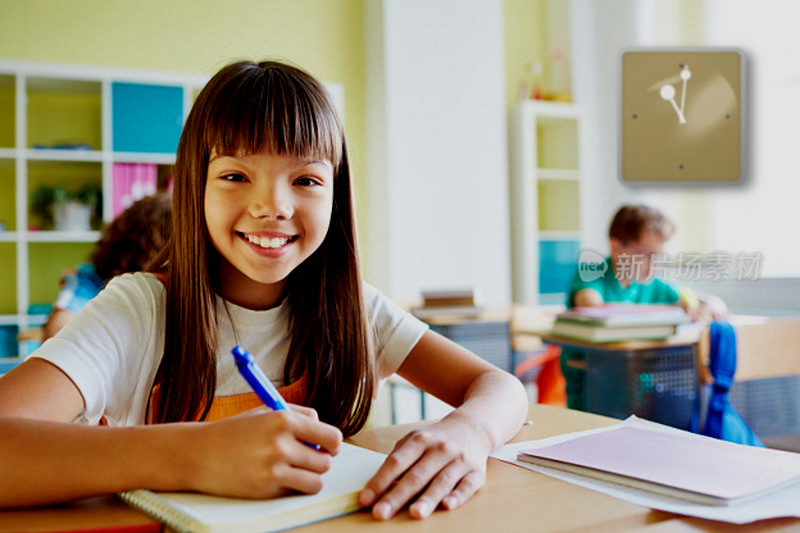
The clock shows 11.01
